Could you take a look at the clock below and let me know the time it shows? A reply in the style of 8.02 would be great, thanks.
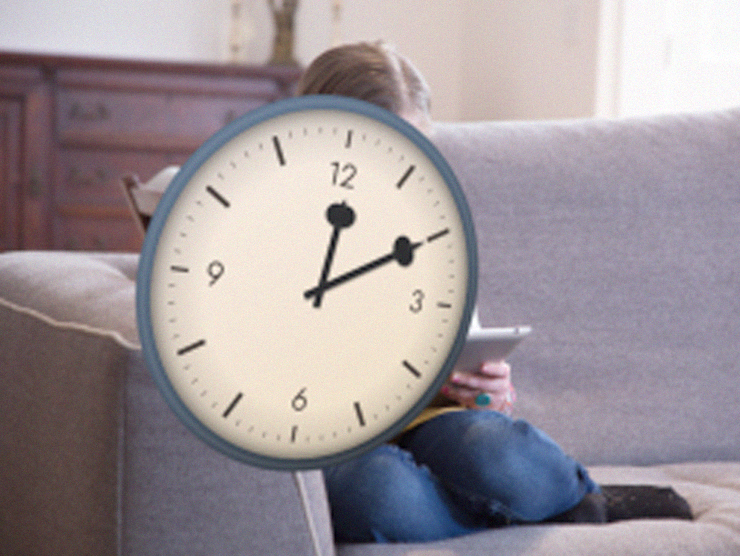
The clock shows 12.10
